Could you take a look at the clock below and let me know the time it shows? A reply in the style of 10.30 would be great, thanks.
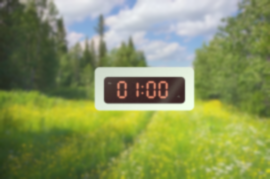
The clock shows 1.00
